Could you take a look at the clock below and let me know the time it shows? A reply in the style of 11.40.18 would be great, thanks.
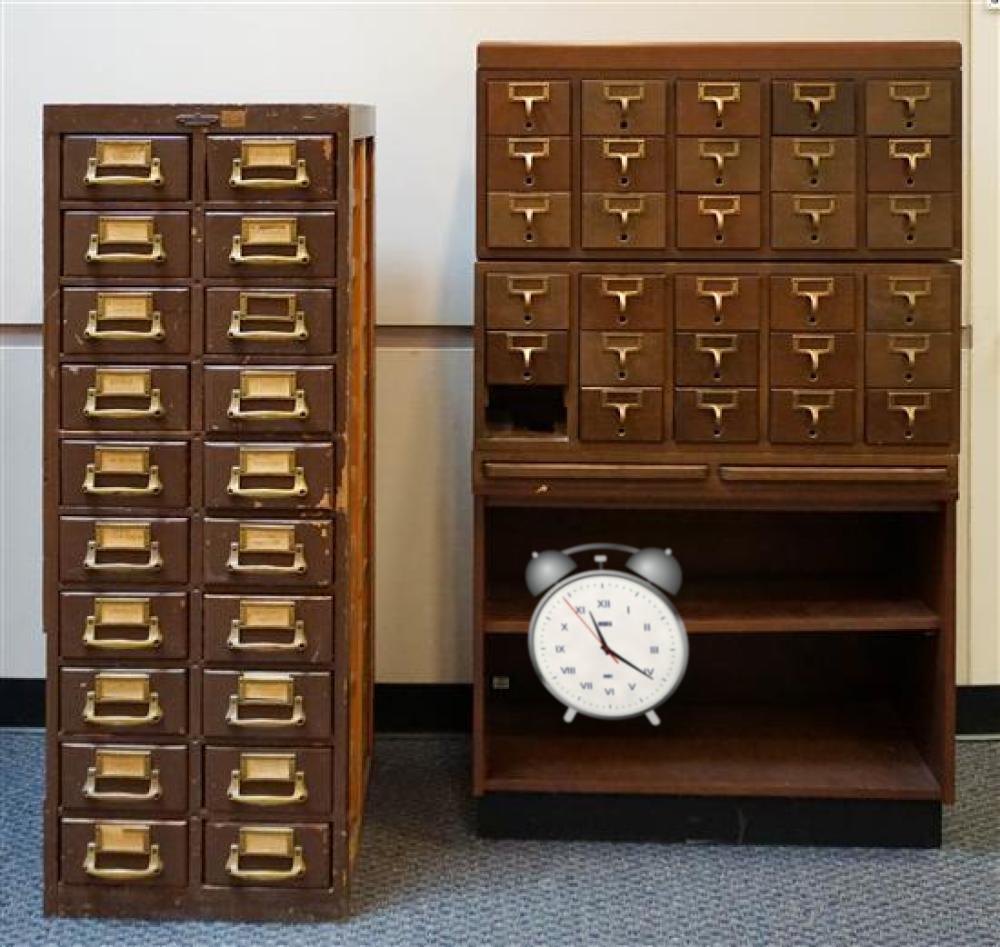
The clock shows 11.20.54
